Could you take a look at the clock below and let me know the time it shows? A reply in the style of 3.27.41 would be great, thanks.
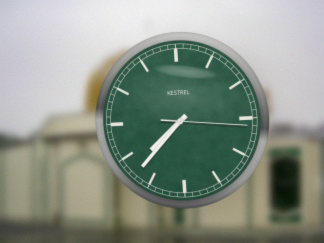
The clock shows 7.37.16
